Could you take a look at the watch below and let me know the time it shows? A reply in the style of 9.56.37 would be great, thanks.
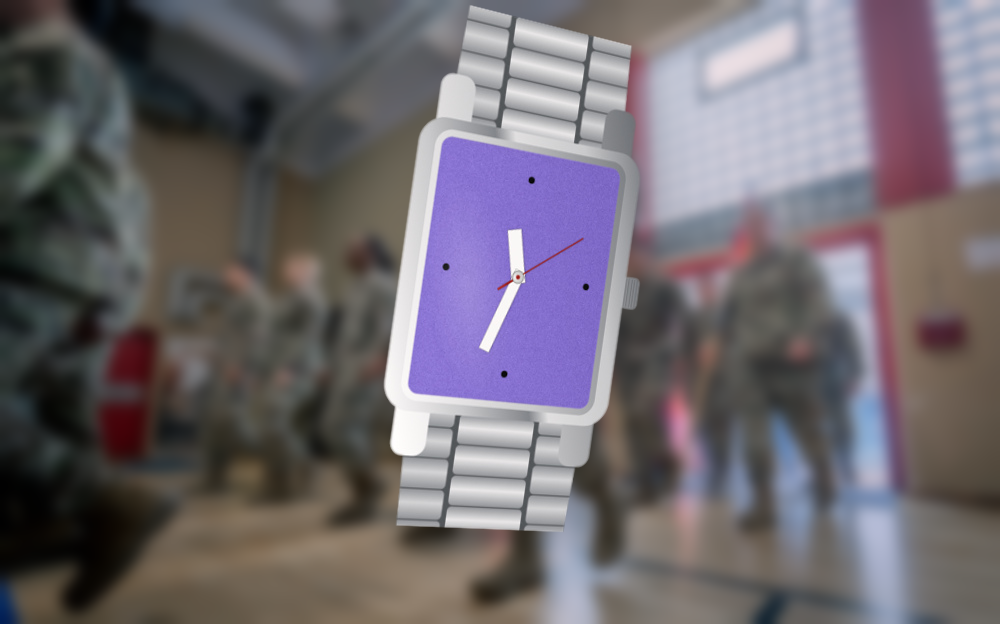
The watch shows 11.33.09
